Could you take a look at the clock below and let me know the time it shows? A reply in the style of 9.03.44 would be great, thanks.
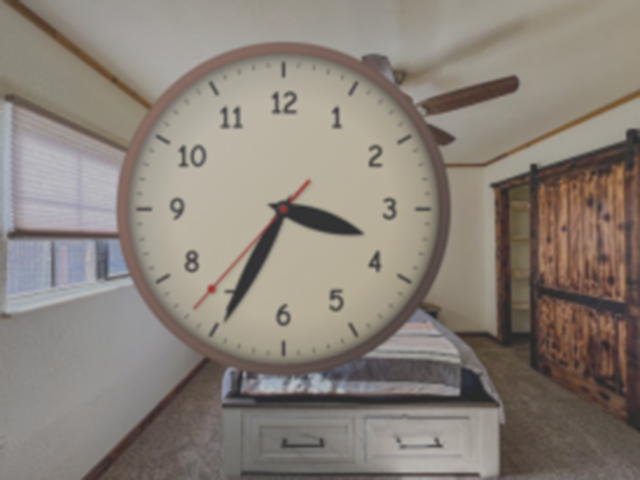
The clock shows 3.34.37
